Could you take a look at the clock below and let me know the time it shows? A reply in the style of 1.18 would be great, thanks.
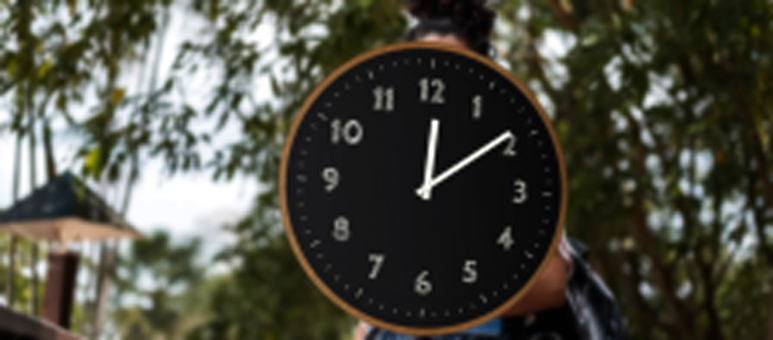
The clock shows 12.09
